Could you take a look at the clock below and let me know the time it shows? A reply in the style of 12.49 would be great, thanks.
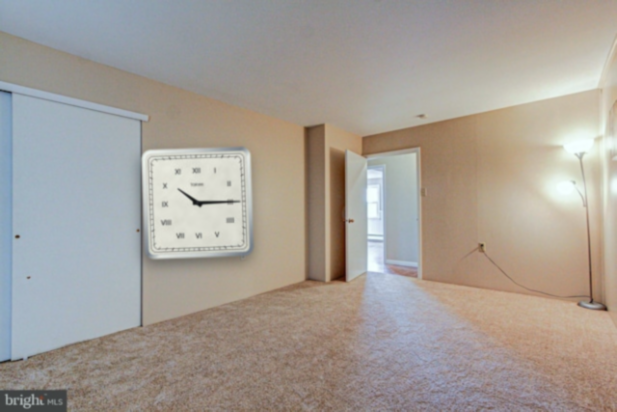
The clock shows 10.15
